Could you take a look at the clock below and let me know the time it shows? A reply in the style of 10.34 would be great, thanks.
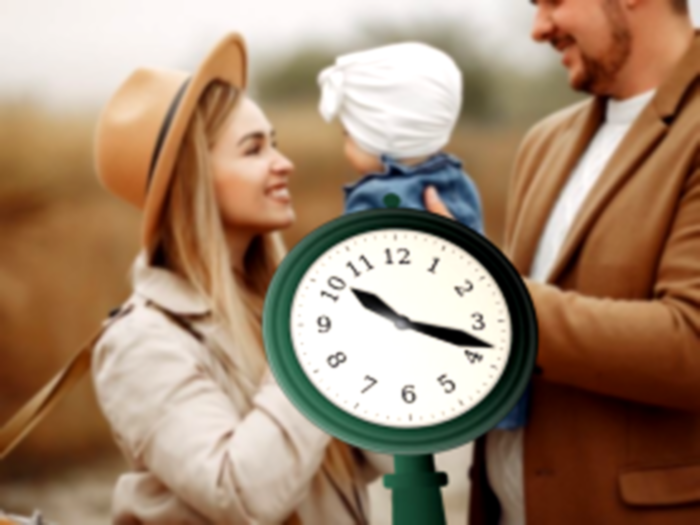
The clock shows 10.18
